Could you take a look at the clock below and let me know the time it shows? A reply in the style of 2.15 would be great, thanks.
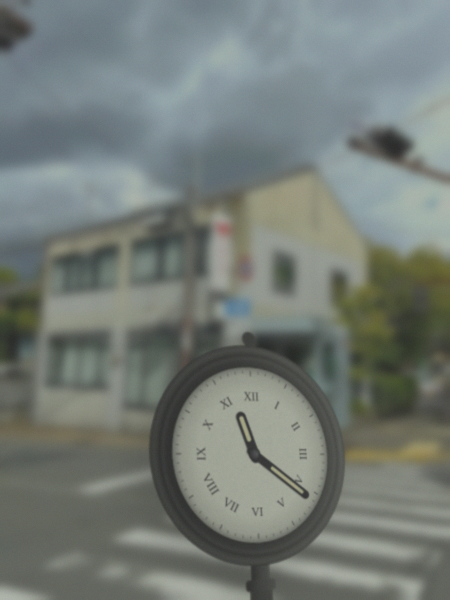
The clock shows 11.21
